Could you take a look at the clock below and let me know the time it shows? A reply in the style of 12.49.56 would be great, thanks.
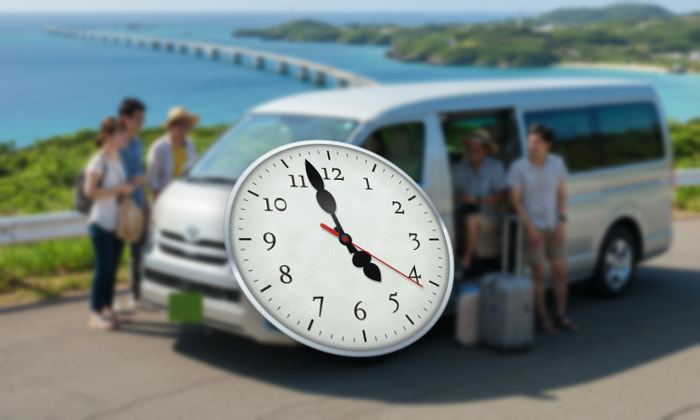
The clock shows 4.57.21
